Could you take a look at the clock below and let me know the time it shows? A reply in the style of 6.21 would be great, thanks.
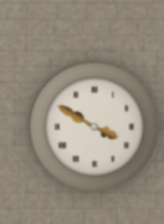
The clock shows 3.50
